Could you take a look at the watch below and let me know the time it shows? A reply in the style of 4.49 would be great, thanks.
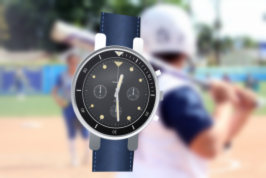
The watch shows 12.29
